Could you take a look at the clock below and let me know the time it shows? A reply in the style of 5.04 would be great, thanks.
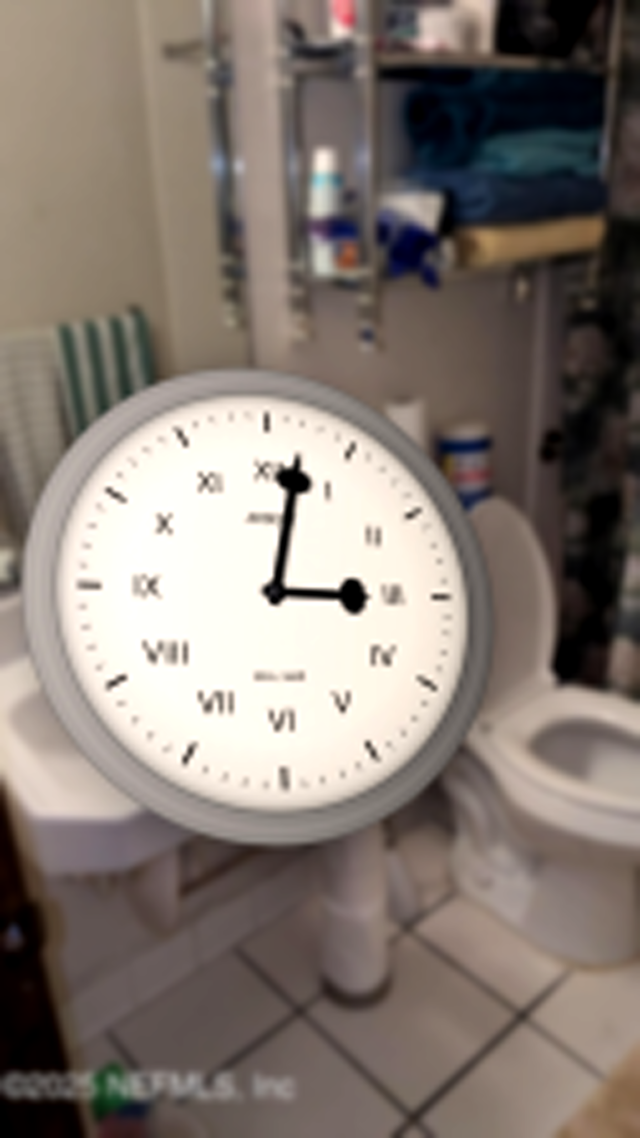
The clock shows 3.02
